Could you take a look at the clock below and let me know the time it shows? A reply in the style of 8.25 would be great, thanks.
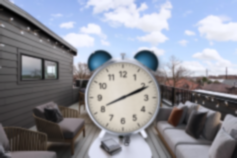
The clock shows 8.11
